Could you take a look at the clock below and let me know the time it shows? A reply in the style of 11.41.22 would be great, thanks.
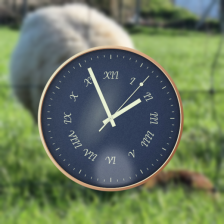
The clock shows 1.56.07
